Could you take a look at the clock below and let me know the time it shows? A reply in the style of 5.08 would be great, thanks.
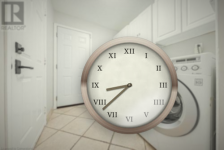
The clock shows 8.38
